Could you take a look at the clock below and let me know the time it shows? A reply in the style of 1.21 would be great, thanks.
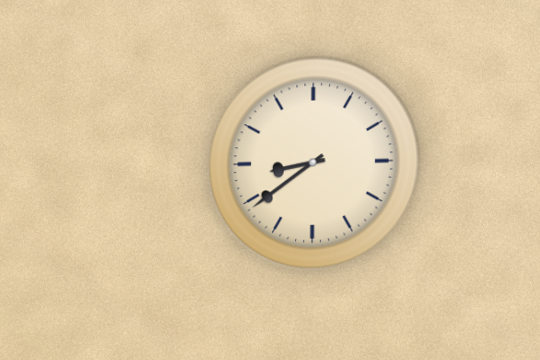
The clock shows 8.39
